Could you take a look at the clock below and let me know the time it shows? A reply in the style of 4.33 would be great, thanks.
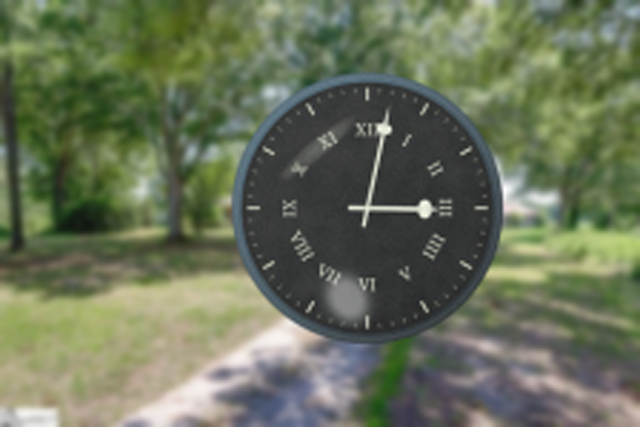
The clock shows 3.02
